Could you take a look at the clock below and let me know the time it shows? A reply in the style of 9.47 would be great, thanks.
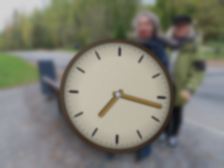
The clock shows 7.17
